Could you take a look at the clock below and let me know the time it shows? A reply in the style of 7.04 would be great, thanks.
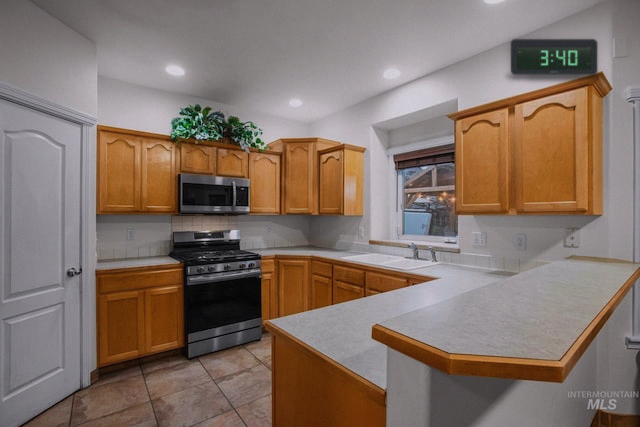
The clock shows 3.40
